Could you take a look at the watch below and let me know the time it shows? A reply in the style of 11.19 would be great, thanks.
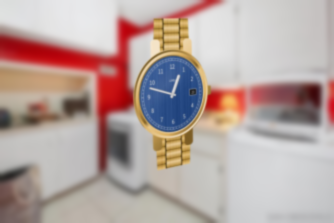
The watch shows 12.48
